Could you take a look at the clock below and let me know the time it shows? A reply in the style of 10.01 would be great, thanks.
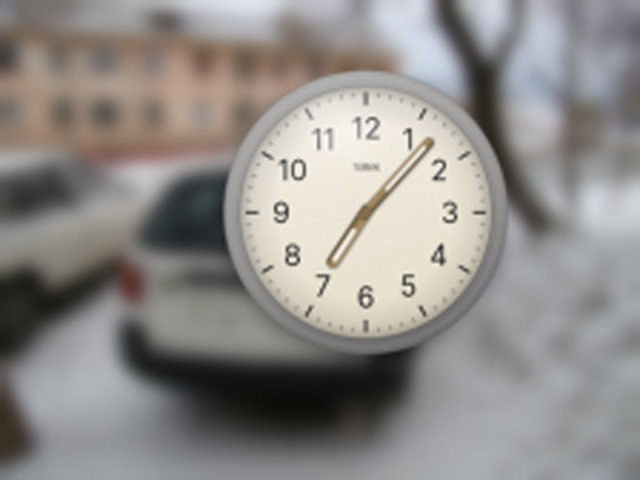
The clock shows 7.07
